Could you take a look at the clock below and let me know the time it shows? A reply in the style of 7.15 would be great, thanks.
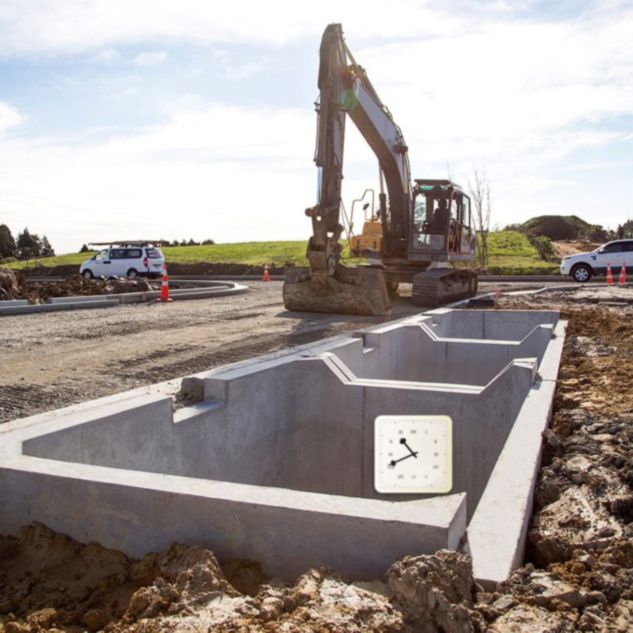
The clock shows 10.41
